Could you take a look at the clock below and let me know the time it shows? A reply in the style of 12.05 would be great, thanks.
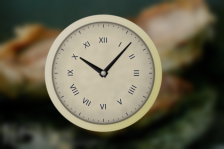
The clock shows 10.07
